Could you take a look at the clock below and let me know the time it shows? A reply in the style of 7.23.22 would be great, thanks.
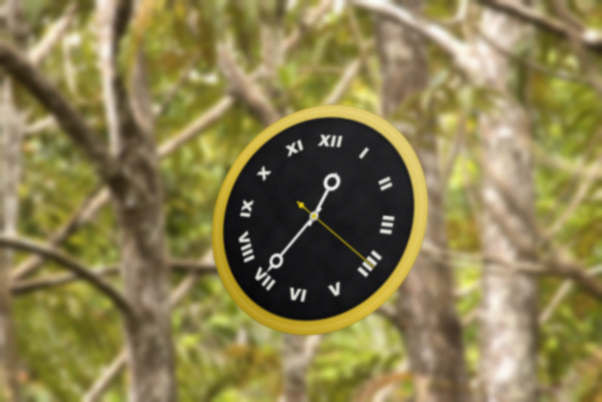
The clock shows 12.35.20
